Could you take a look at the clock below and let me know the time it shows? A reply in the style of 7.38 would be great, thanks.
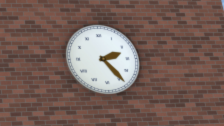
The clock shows 2.24
